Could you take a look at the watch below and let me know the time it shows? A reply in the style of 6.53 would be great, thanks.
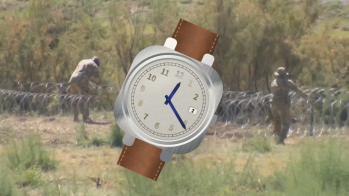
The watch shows 12.21
